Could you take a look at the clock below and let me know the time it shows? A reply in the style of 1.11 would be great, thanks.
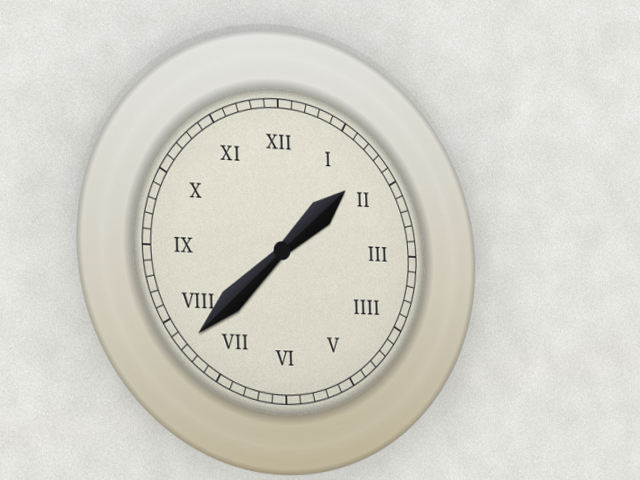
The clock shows 1.38
